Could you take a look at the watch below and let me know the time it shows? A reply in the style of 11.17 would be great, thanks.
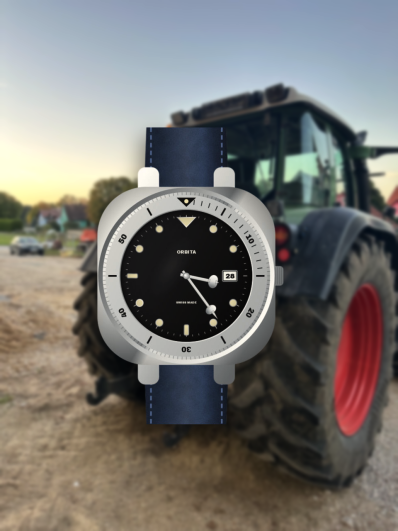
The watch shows 3.24
